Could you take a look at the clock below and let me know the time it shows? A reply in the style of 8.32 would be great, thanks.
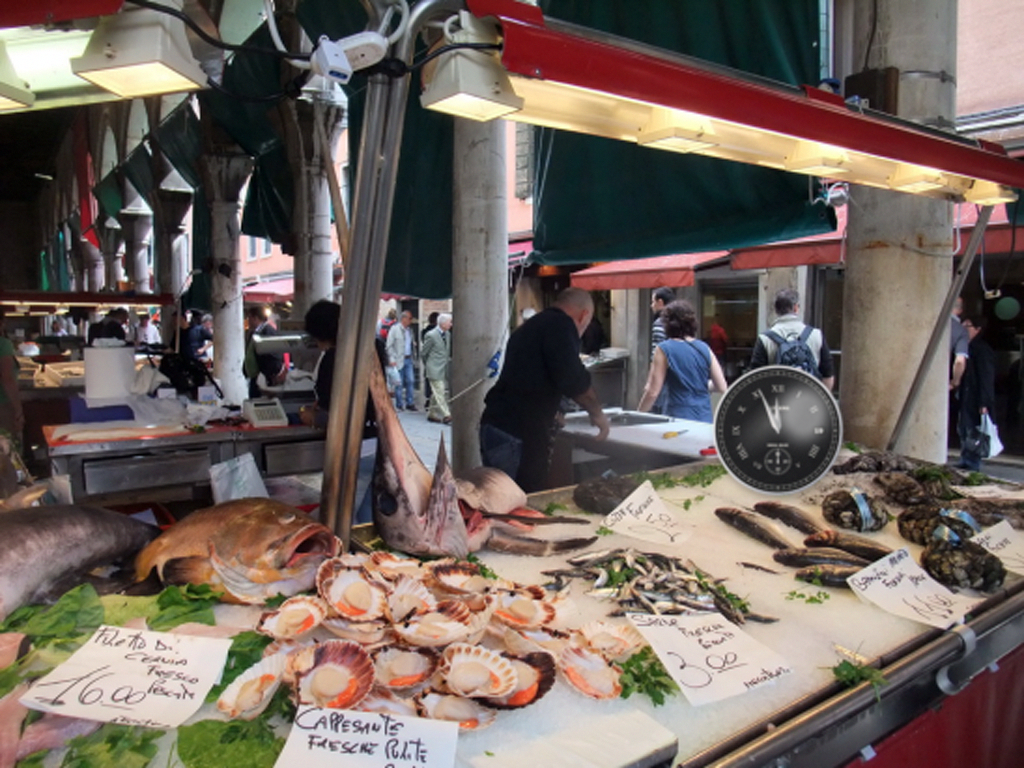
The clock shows 11.56
